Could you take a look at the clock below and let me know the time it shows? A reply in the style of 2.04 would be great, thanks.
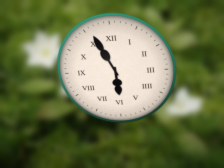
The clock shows 5.56
